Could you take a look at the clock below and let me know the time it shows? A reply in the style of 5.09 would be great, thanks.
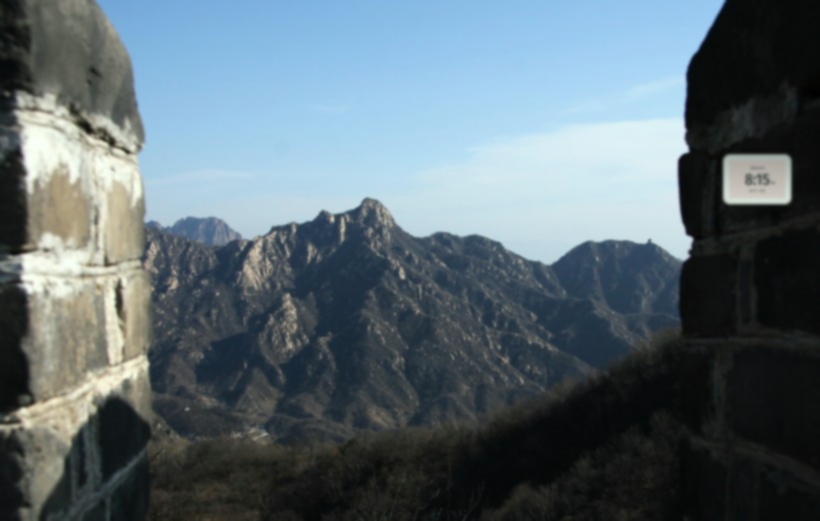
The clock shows 8.15
